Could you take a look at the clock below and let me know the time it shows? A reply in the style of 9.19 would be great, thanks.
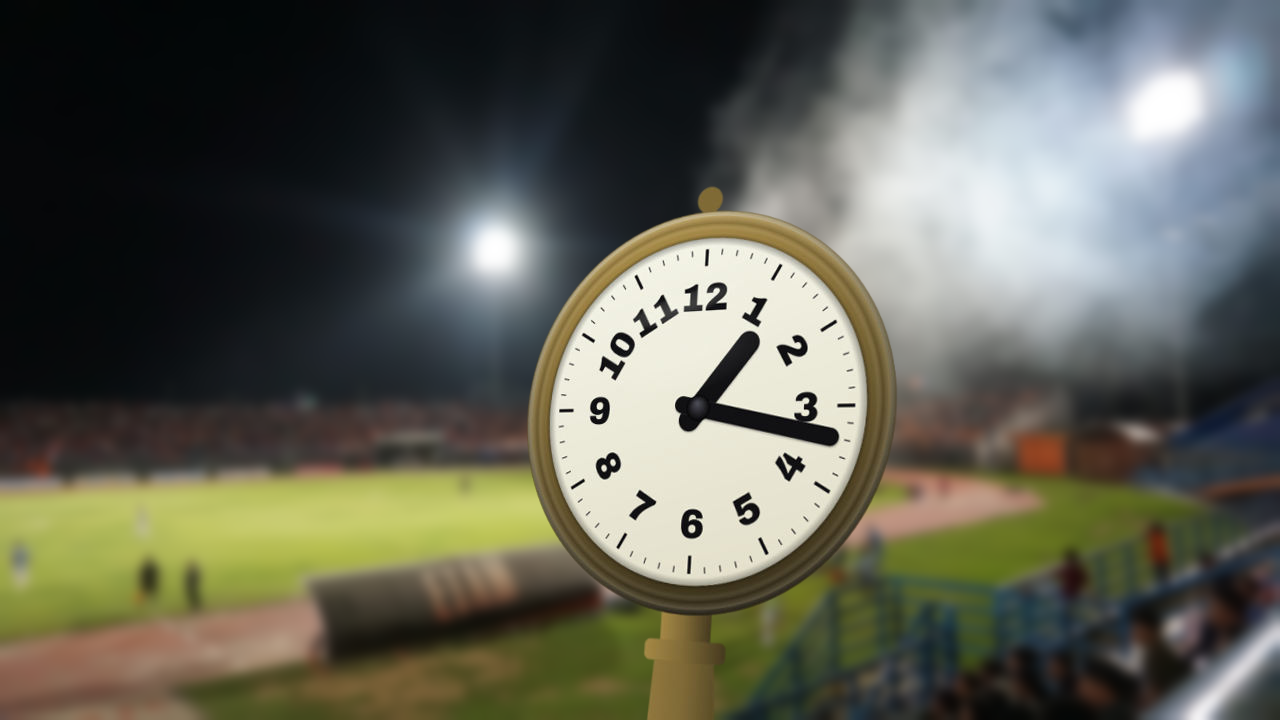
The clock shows 1.17
